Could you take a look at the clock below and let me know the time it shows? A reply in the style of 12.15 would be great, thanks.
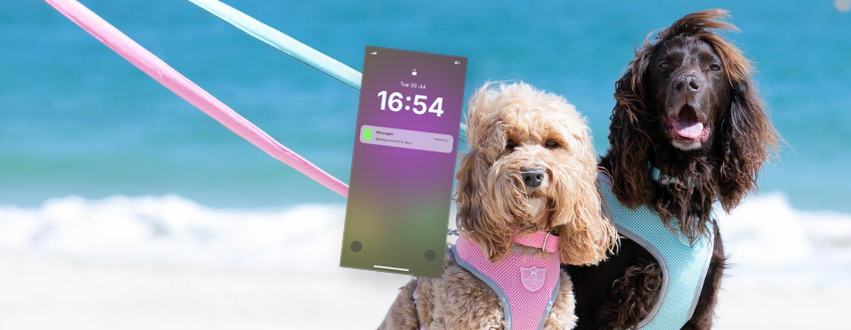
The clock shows 16.54
